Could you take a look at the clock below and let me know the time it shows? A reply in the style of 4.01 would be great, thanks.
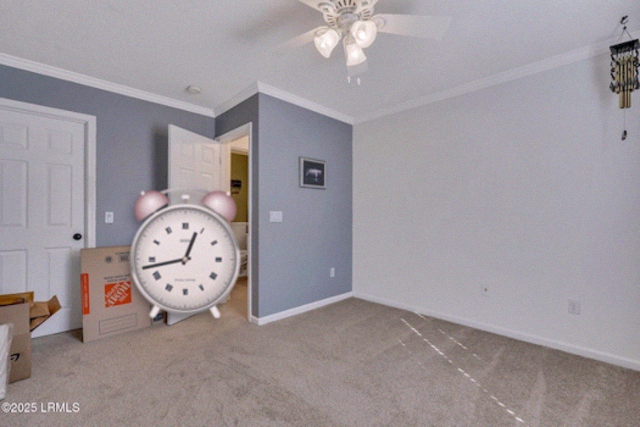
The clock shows 12.43
